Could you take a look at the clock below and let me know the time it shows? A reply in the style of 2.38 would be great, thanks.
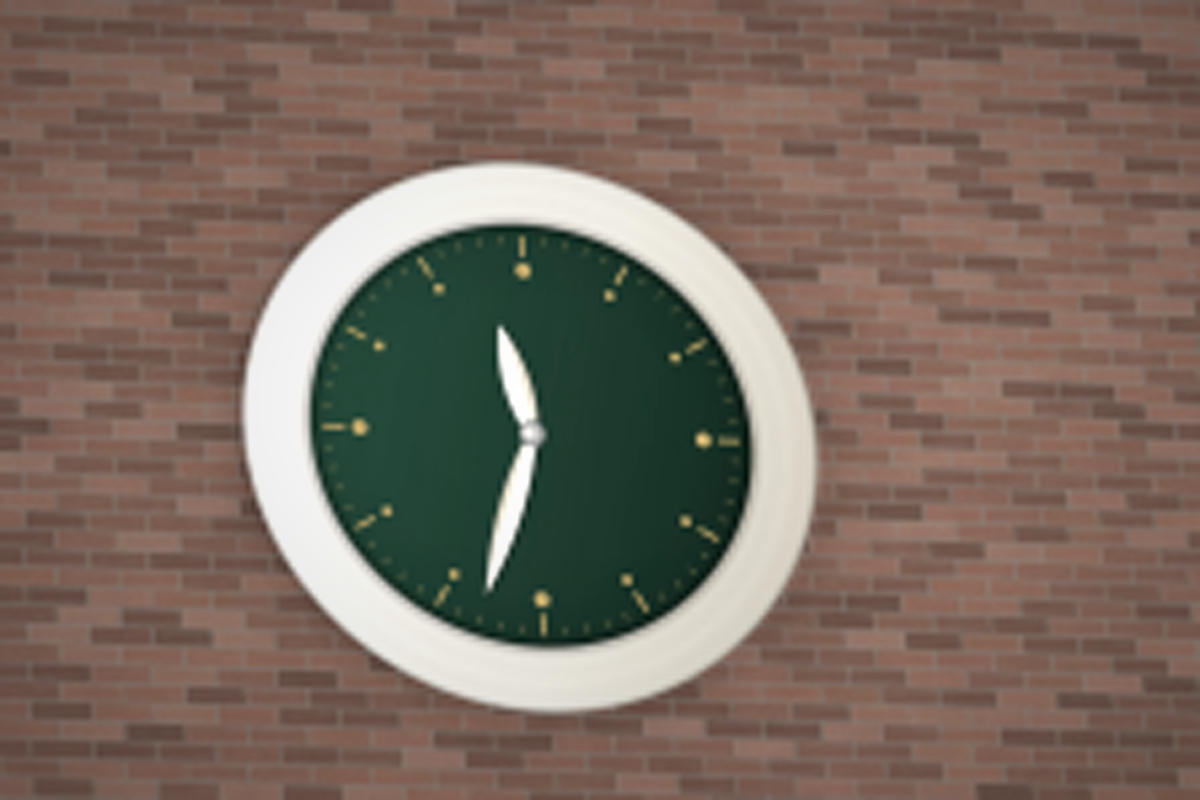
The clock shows 11.33
